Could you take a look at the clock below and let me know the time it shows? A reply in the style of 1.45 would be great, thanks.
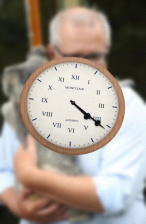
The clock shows 4.21
